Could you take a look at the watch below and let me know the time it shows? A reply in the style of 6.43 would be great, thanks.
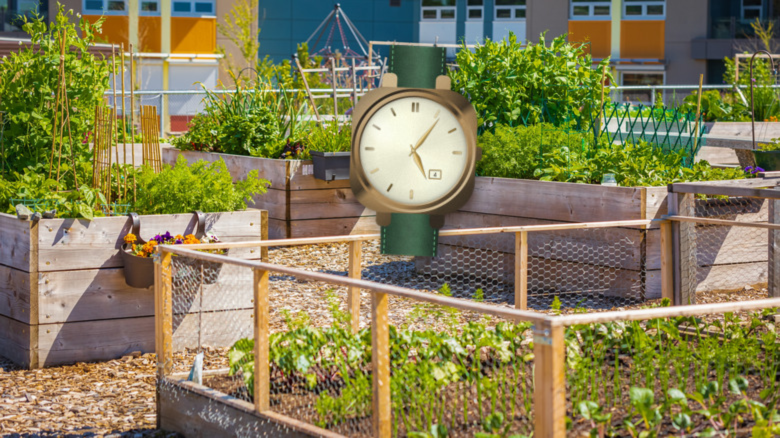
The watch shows 5.06
